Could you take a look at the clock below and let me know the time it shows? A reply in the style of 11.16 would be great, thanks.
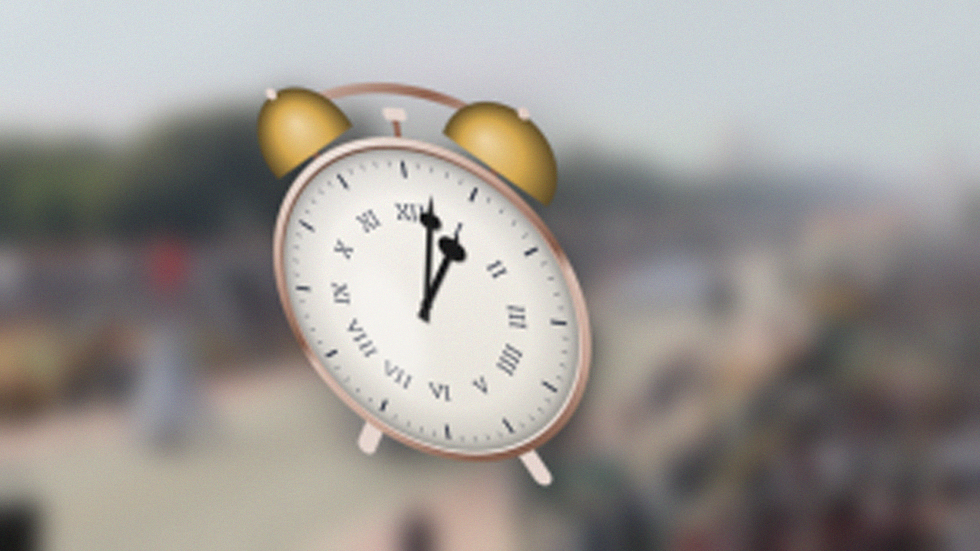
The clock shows 1.02
